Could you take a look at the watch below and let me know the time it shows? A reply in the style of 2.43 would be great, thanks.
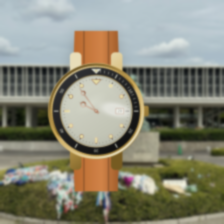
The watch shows 9.54
